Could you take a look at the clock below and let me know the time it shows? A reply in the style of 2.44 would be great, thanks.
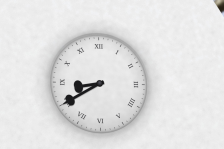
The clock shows 8.40
